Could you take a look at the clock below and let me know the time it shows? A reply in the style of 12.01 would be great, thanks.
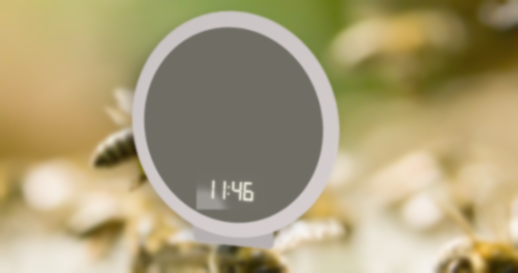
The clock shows 11.46
